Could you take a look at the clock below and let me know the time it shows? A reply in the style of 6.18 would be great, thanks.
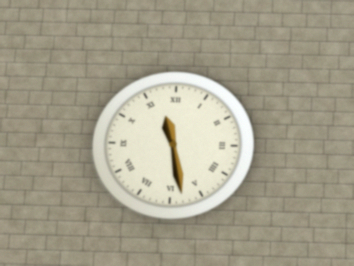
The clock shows 11.28
